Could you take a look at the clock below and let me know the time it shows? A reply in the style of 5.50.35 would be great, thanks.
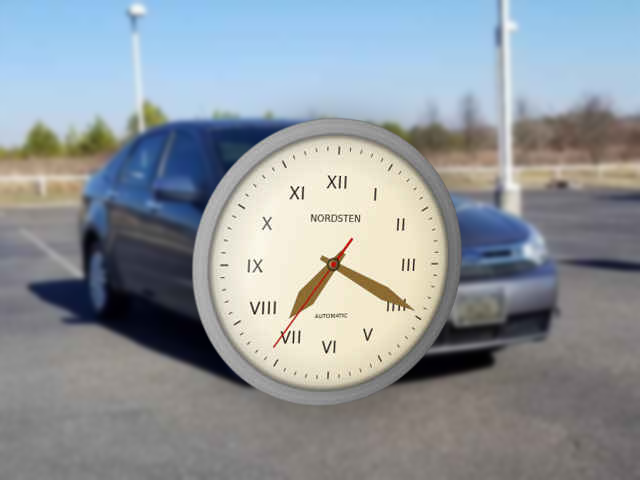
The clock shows 7.19.36
